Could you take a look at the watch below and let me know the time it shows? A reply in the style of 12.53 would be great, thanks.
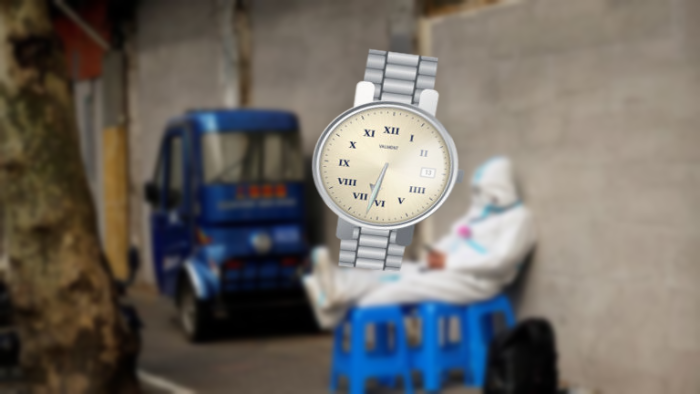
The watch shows 6.32
